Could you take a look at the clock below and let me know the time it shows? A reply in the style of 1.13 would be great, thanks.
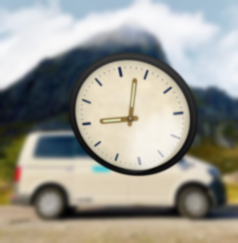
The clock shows 9.03
